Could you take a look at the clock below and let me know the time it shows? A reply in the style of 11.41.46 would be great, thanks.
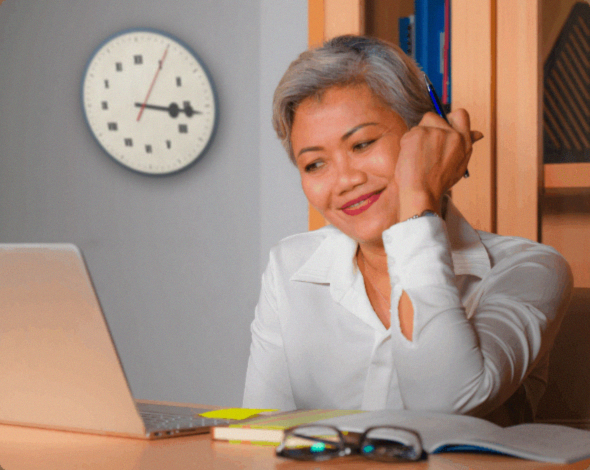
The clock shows 3.16.05
